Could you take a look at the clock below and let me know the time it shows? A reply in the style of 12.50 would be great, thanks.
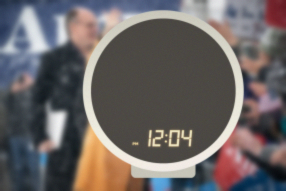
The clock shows 12.04
